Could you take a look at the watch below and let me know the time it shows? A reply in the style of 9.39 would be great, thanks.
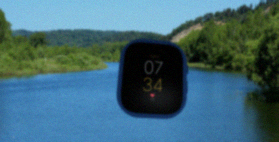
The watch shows 7.34
